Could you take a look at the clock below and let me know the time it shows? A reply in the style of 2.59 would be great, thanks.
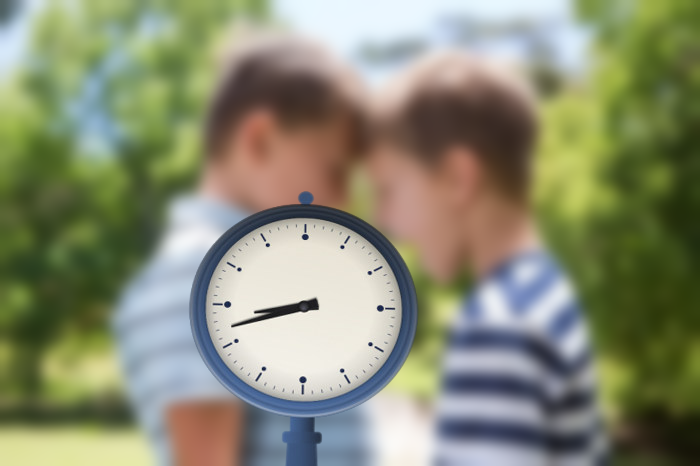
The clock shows 8.42
